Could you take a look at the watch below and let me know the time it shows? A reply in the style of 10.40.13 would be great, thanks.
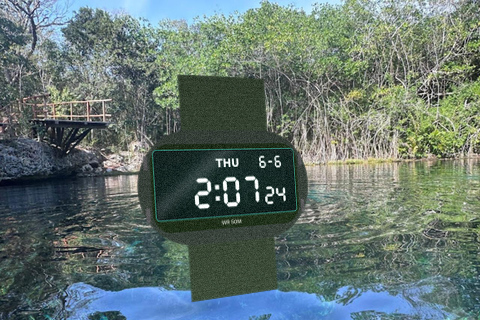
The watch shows 2.07.24
